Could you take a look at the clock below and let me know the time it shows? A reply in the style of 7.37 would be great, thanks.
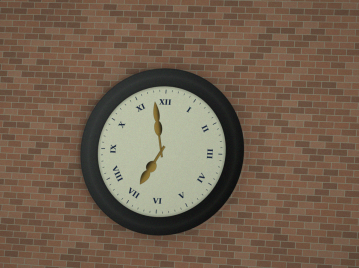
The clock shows 6.58
